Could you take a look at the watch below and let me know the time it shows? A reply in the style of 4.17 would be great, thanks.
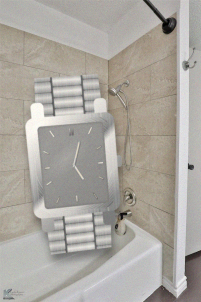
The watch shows 5.03
